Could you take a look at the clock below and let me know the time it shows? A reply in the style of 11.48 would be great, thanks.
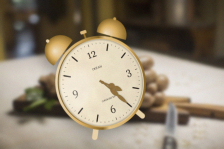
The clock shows 4.25
